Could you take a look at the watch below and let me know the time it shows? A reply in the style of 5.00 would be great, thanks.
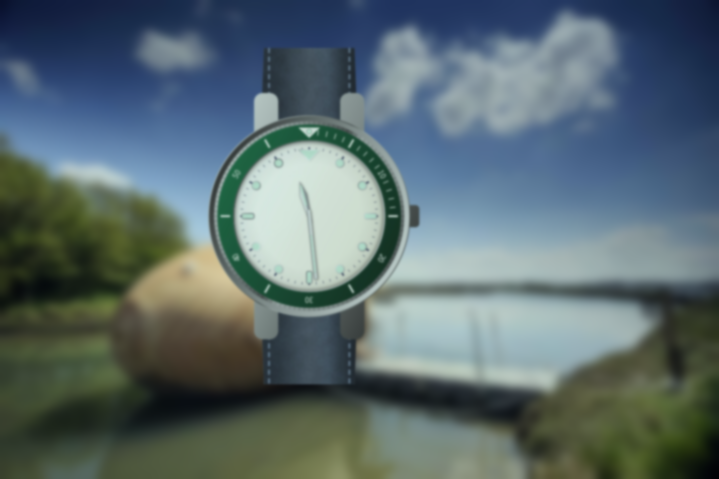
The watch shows 11.29
